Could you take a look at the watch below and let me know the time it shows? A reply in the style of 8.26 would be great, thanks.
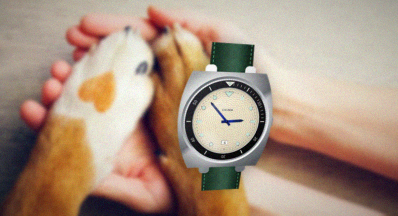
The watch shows 2.53
